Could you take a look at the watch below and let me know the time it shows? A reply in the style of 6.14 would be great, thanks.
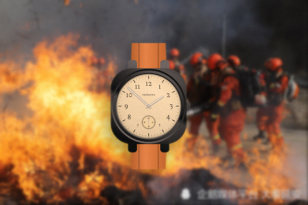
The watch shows 1.52
